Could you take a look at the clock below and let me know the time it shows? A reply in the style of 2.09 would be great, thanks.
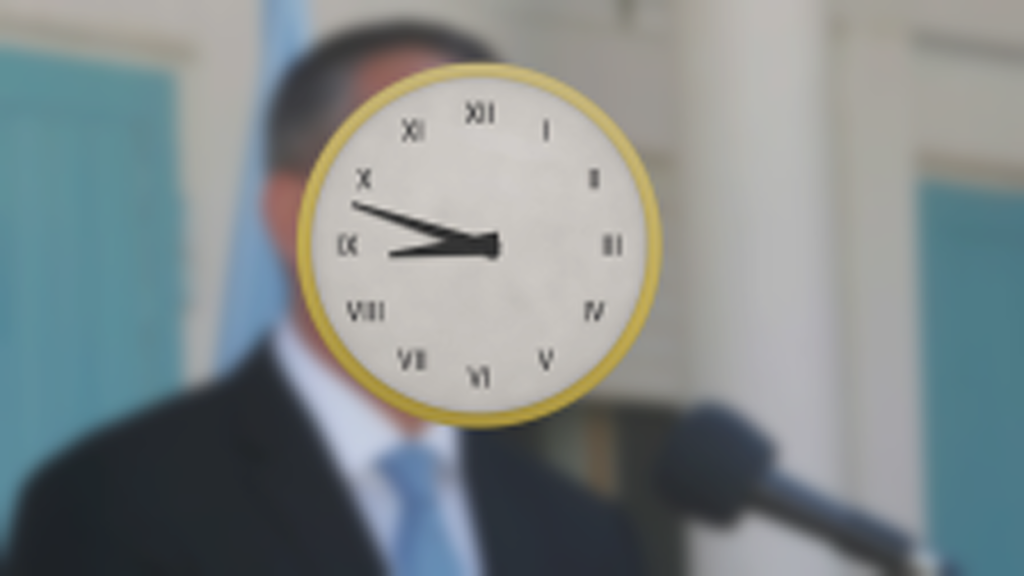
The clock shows 8.48
